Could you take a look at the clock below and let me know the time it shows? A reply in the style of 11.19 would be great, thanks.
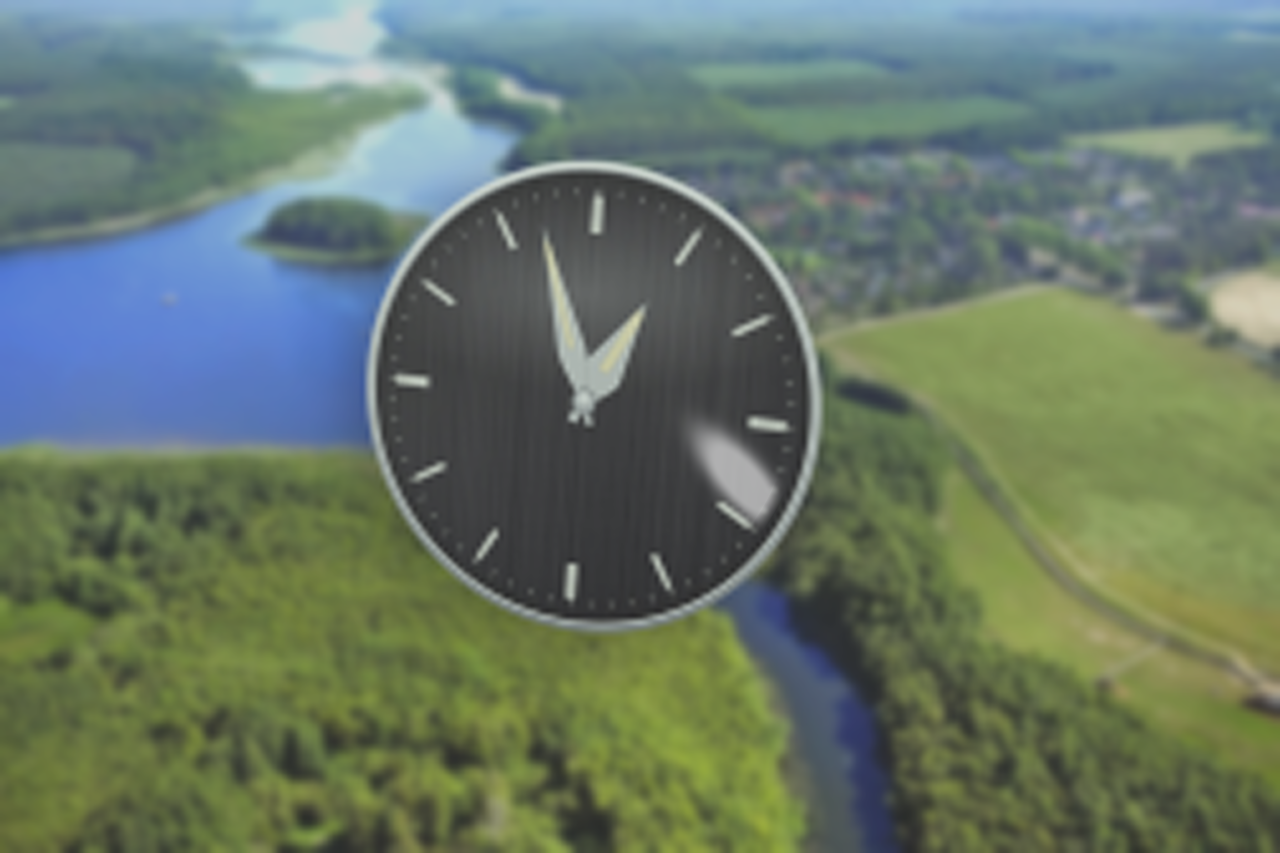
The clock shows 12.57
